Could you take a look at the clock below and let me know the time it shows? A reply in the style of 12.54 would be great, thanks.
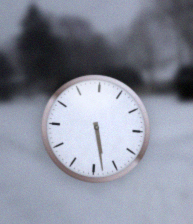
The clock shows 5.28
